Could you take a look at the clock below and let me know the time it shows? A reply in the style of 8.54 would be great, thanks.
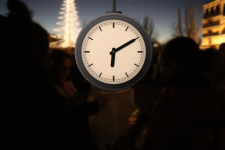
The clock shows 6.10
